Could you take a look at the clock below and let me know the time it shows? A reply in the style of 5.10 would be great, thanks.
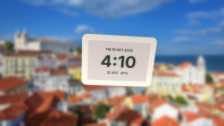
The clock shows 4.10
